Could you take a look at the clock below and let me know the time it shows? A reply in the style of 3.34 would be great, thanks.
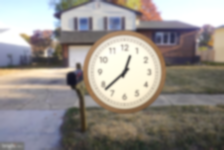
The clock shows 12.38
